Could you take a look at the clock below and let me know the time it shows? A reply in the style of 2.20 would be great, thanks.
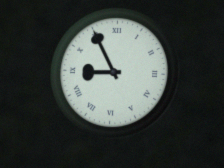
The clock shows 8.55
